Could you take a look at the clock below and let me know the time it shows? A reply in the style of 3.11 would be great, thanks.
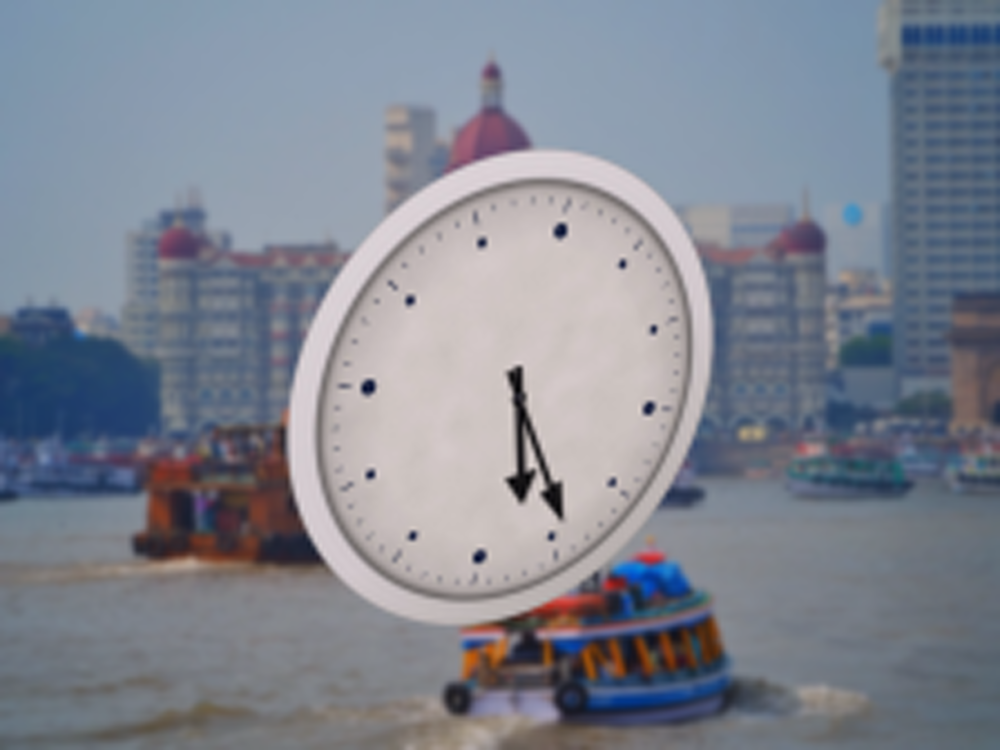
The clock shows 5.24
